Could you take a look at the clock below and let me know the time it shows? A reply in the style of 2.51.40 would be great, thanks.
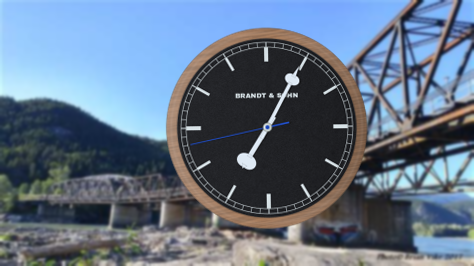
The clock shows 7.04.43
